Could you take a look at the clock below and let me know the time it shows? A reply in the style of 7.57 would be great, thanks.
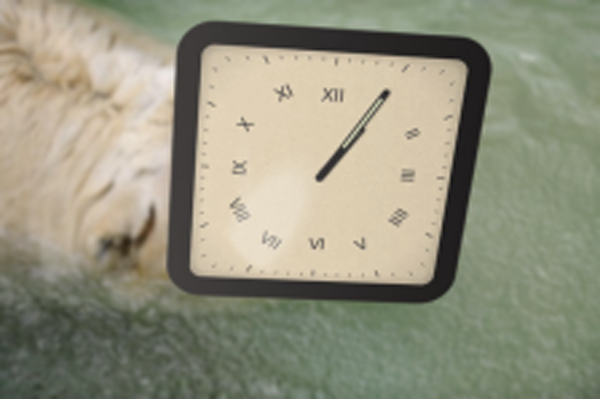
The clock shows 1.05
